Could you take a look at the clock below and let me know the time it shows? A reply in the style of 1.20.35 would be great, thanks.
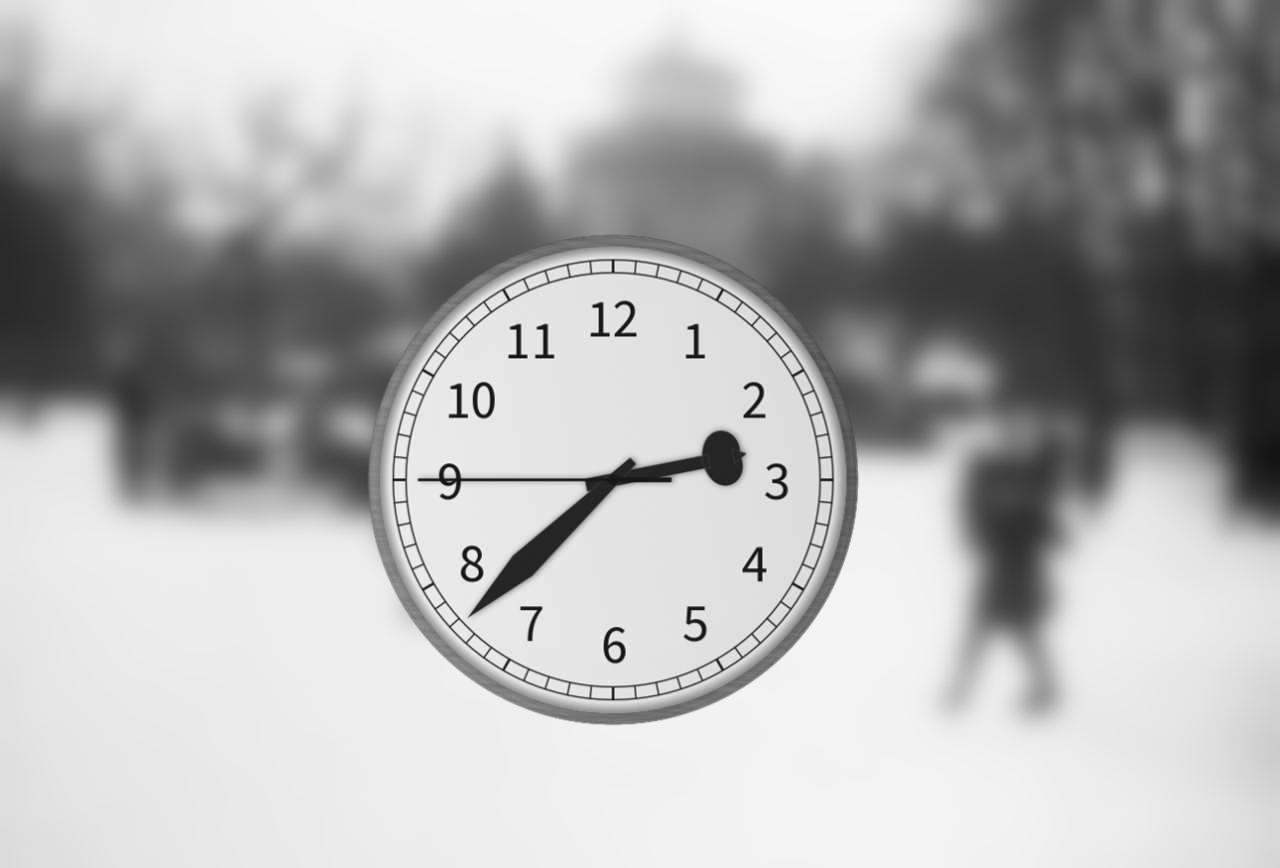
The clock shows 2.37.45
